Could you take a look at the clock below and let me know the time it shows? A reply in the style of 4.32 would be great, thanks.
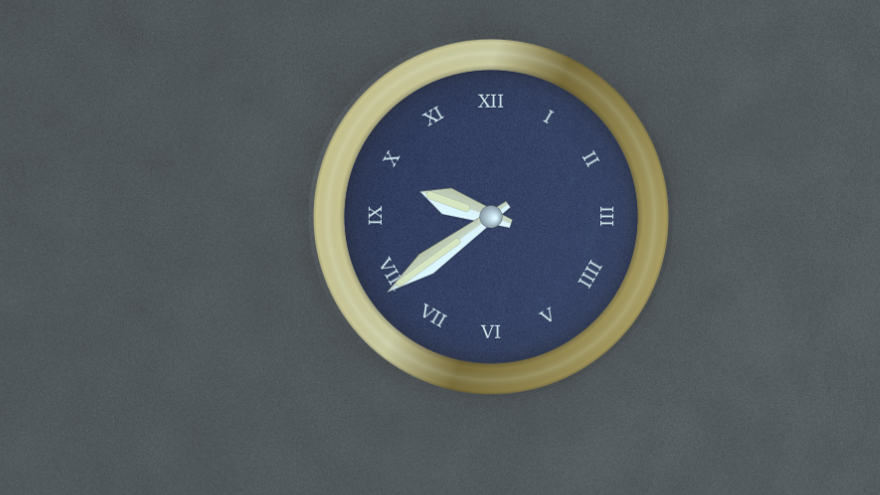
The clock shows 9.39
